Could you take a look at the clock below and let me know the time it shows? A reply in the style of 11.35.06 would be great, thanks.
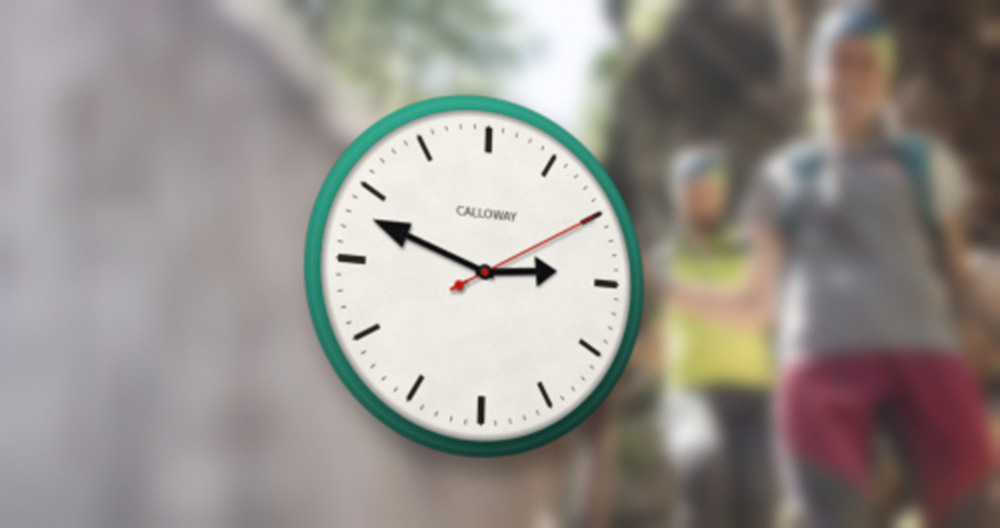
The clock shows 2.48.10
